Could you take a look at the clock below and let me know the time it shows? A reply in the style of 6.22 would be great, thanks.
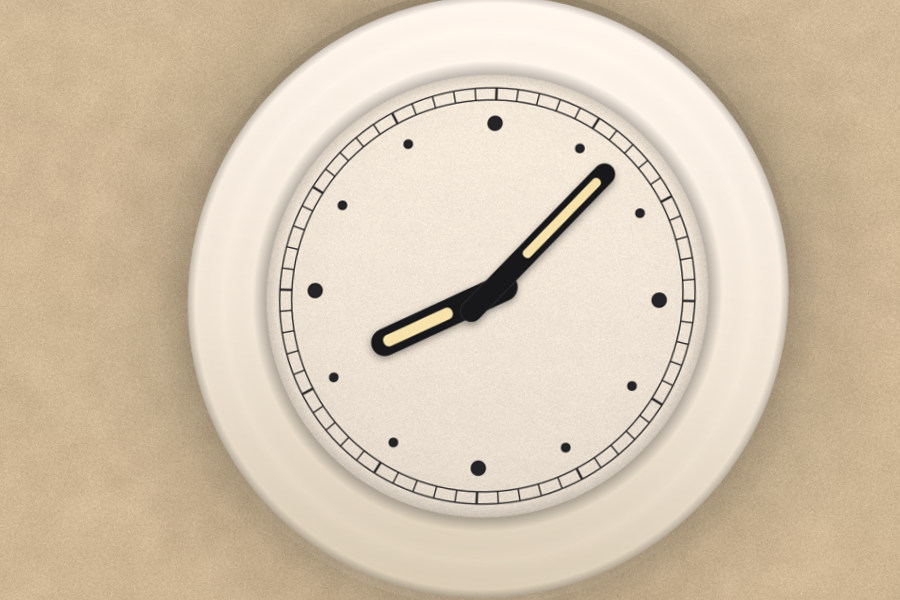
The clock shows 8.07
